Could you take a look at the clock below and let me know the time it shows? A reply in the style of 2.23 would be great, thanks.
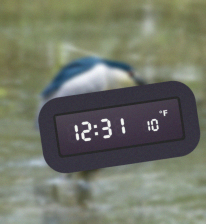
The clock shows 12.31
